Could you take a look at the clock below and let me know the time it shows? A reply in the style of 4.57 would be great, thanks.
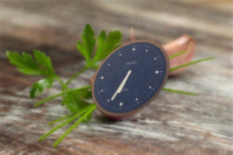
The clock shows 6.34
